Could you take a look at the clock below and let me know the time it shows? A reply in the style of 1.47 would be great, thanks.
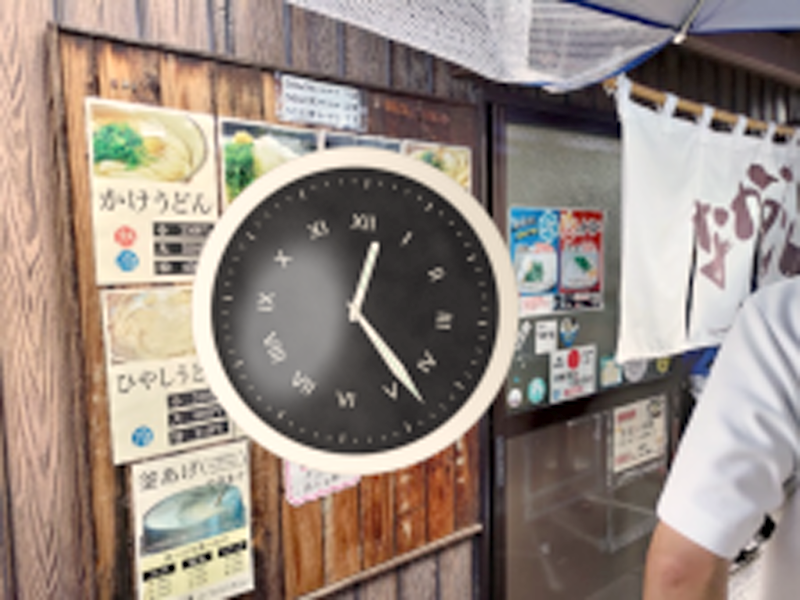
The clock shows 12.23
